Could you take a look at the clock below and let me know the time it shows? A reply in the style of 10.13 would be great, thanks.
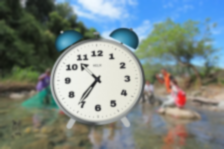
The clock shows 10.36
